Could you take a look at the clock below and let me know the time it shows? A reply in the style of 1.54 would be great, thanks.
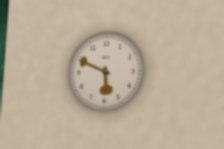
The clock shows 5.49
